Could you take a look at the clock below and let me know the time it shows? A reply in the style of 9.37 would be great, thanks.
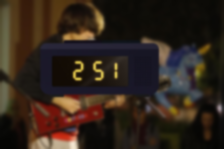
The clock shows 2.51
